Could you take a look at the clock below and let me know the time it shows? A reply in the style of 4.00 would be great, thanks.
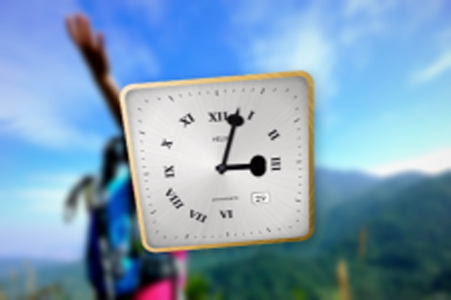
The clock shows 3.03
